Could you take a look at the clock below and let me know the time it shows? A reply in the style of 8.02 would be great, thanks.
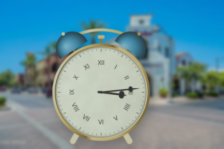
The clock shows 3.14
